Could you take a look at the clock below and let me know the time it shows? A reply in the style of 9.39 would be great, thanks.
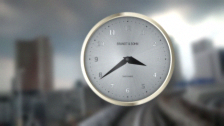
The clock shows 3.39
